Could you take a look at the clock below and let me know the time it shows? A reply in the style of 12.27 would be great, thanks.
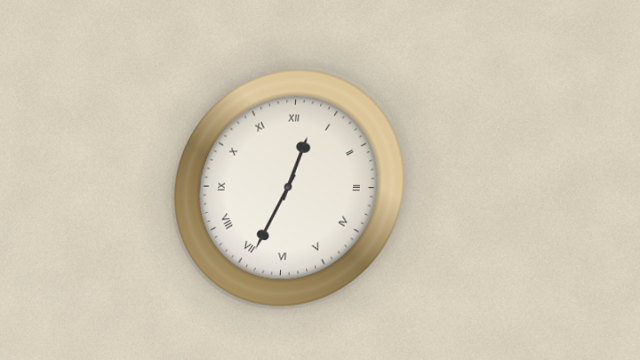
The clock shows 12.34
